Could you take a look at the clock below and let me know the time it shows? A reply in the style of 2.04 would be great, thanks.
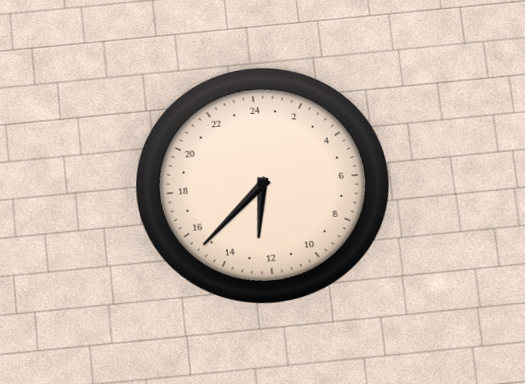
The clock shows 12.38
